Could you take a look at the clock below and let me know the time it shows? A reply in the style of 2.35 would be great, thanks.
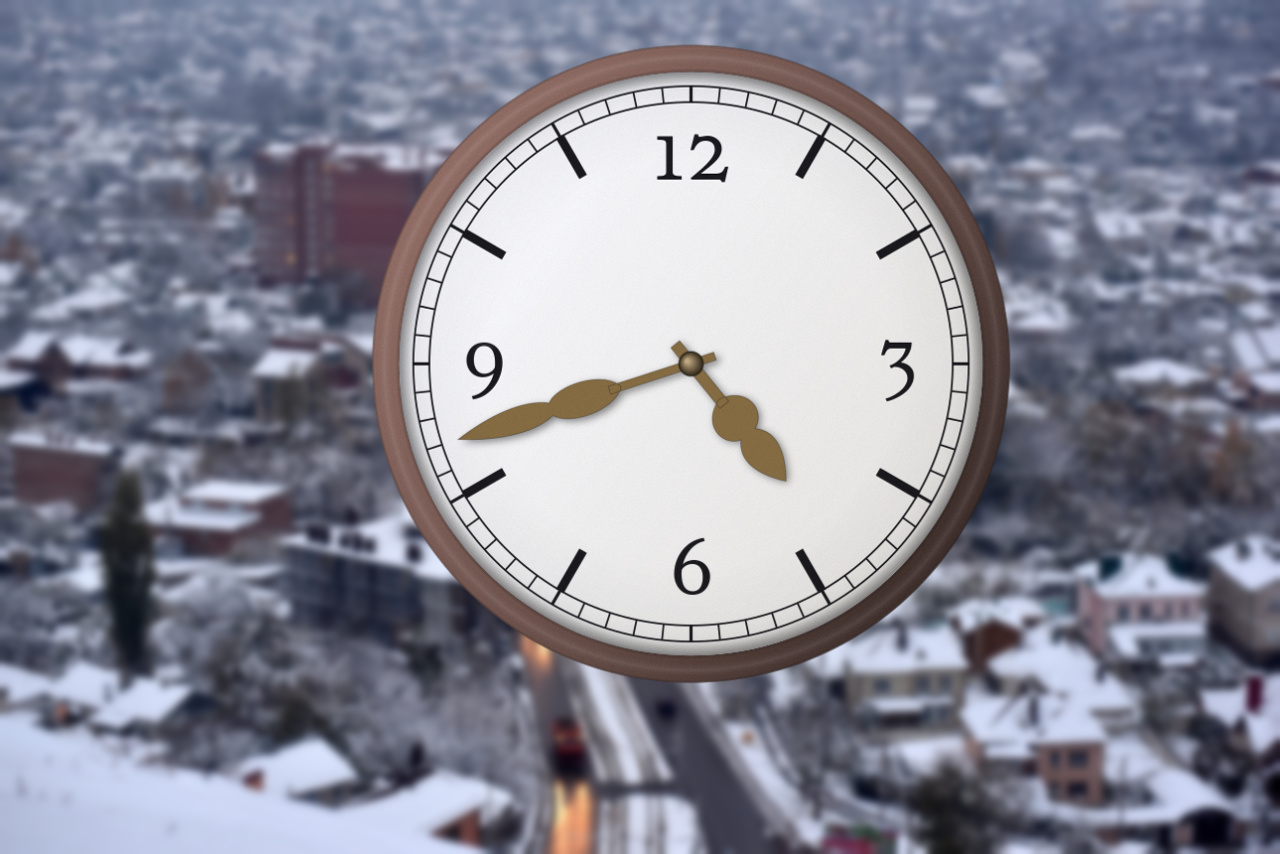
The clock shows 4.42
